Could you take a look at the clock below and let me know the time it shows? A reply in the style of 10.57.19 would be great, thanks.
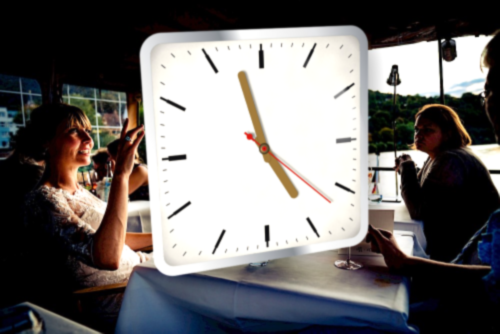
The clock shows 4.57.22
